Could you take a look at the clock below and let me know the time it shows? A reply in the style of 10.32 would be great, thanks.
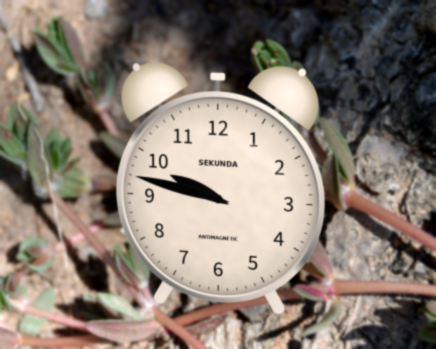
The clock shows 9.47
